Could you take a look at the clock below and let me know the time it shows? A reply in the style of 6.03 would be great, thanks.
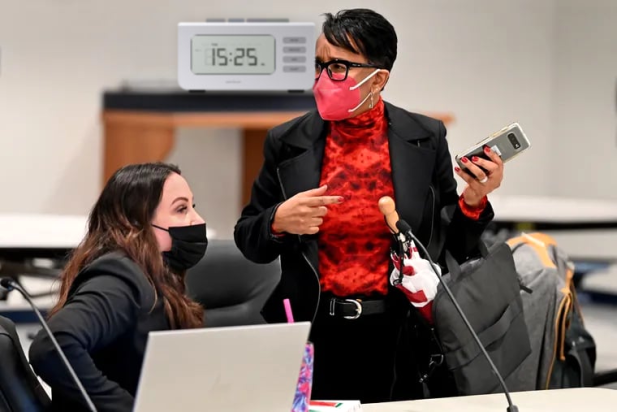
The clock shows 15.25
